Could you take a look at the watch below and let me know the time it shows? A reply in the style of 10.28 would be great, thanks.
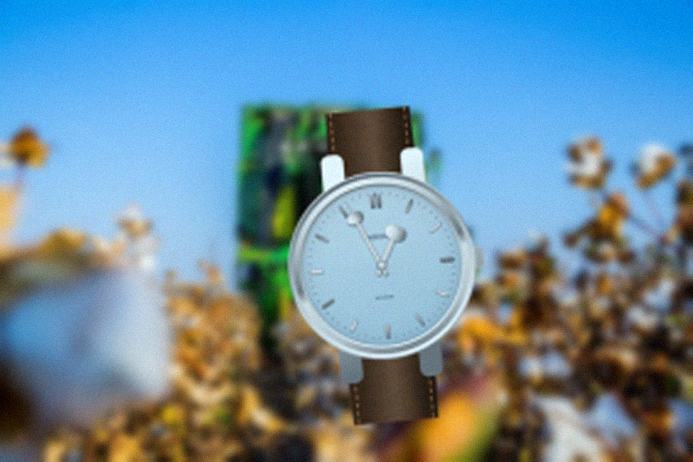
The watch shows 12.56
